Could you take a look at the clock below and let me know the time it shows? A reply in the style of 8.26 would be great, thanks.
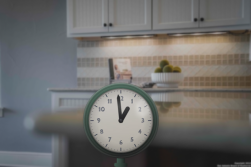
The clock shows 12.59
